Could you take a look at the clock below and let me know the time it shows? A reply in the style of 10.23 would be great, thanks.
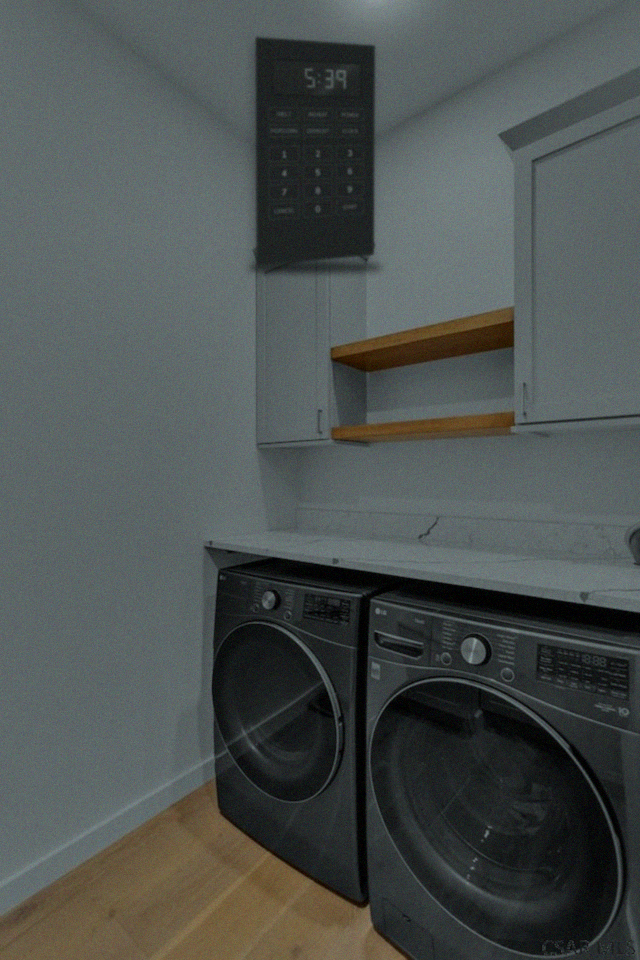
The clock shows 5.39
